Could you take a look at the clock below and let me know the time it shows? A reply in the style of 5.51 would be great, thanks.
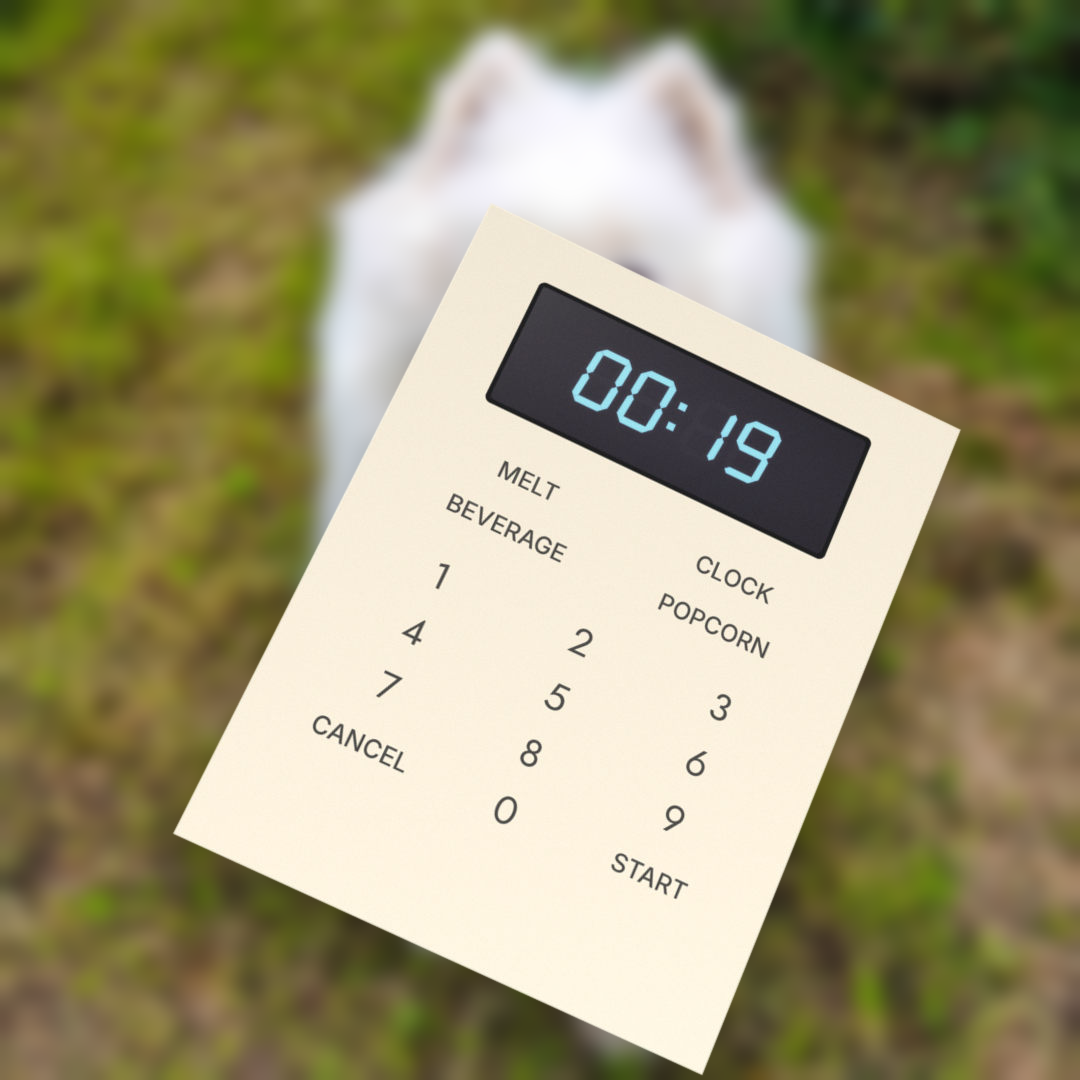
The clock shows 0.19
